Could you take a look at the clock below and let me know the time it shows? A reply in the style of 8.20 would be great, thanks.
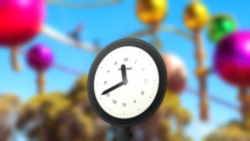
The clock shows 11.41
